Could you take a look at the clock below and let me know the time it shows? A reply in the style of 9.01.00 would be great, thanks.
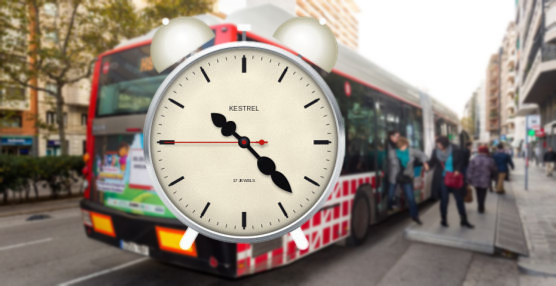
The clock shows 10.22.45
